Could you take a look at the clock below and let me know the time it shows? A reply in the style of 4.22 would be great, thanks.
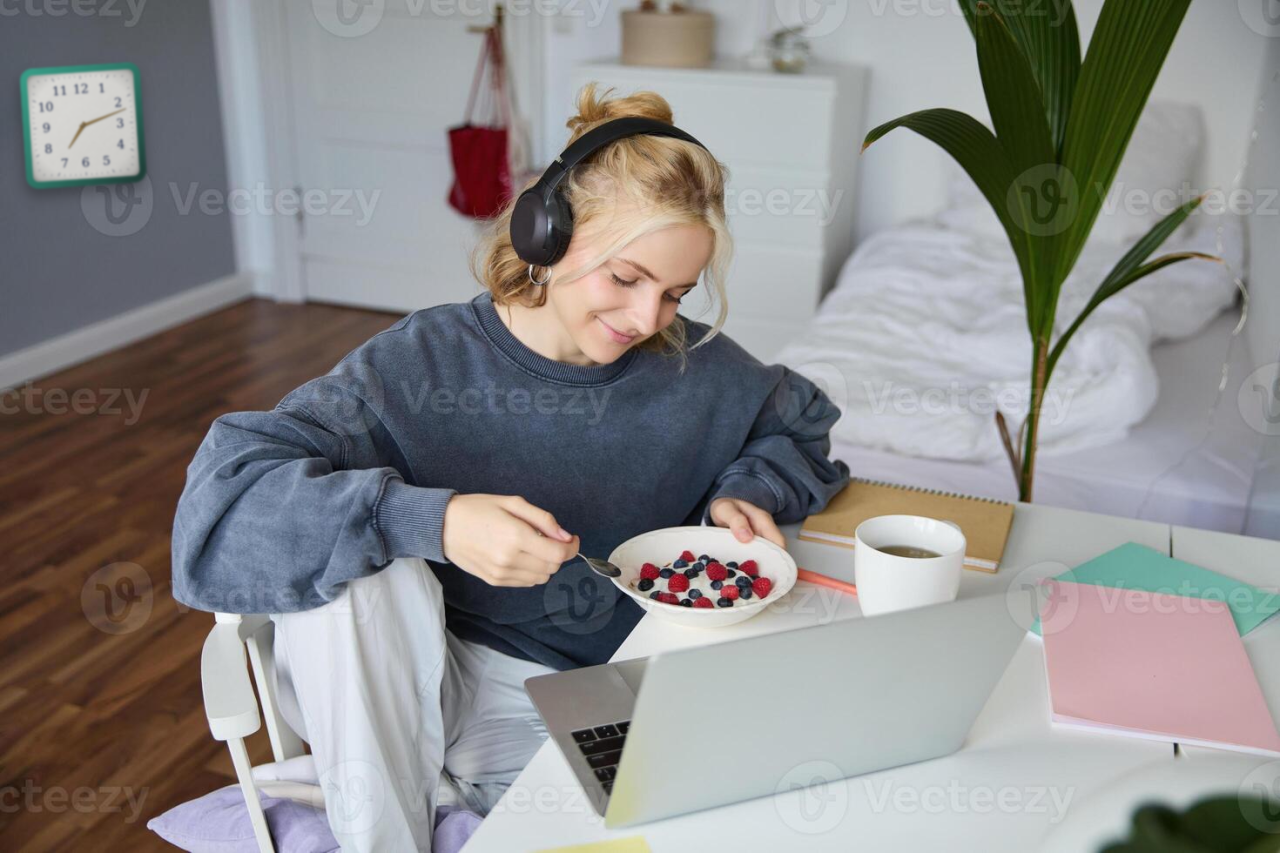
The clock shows 7.12
